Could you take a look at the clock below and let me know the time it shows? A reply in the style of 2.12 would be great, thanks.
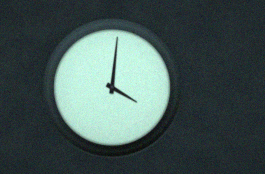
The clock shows 4.01
